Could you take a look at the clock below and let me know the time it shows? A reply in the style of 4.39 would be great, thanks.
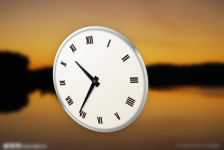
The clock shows 10.36
